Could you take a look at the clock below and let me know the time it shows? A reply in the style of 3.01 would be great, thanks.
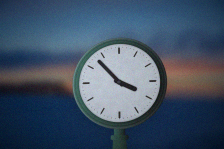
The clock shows 3.53
